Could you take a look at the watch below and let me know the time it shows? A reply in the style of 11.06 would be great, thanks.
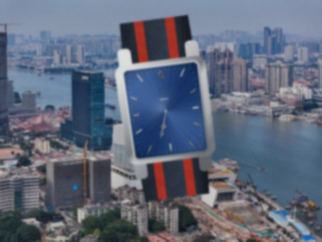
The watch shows 6.33
